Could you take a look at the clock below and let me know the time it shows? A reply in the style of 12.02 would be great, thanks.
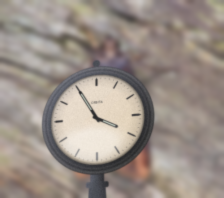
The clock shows 3.55
